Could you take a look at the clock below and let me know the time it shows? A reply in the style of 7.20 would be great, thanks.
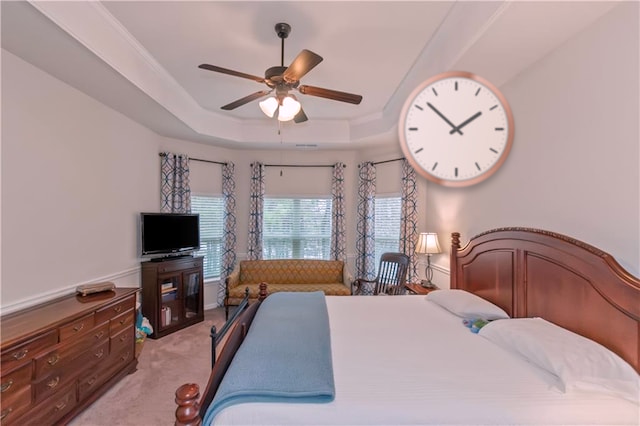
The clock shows 1.52
